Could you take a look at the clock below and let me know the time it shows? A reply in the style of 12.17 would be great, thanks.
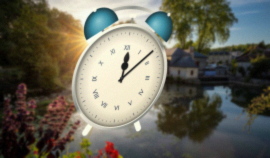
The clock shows 12.08
